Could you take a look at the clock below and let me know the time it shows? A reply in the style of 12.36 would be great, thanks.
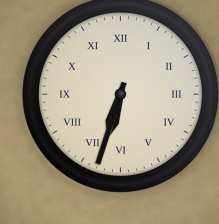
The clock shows 6.33
